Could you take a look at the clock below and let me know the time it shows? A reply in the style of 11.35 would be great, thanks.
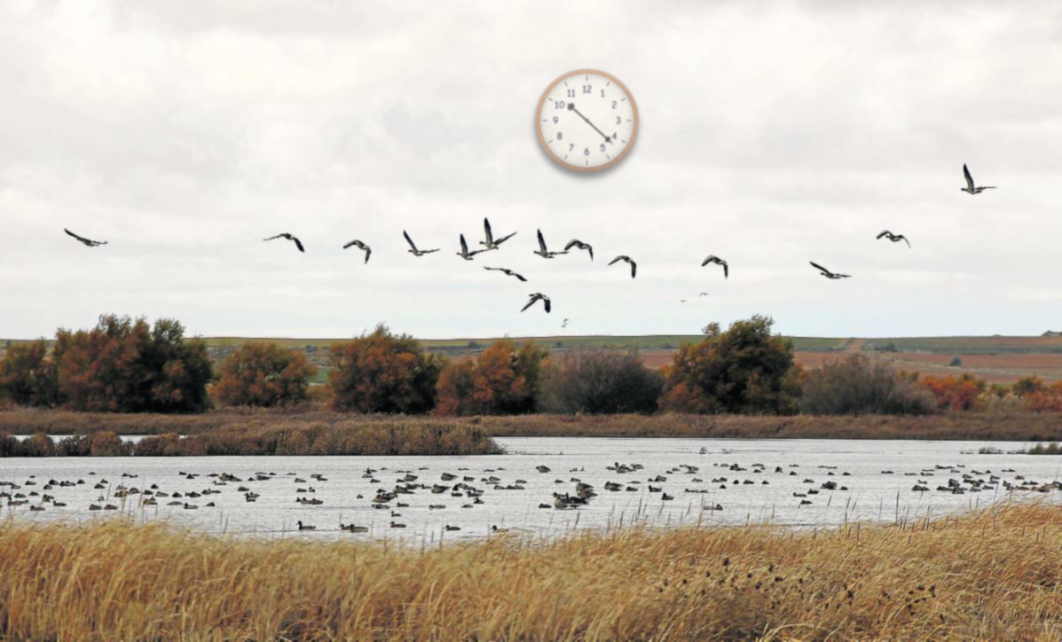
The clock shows 10.22
